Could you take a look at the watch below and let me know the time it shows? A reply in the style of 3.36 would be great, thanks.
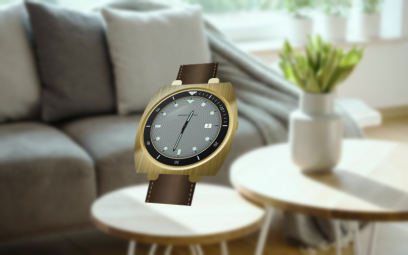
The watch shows 12.32
